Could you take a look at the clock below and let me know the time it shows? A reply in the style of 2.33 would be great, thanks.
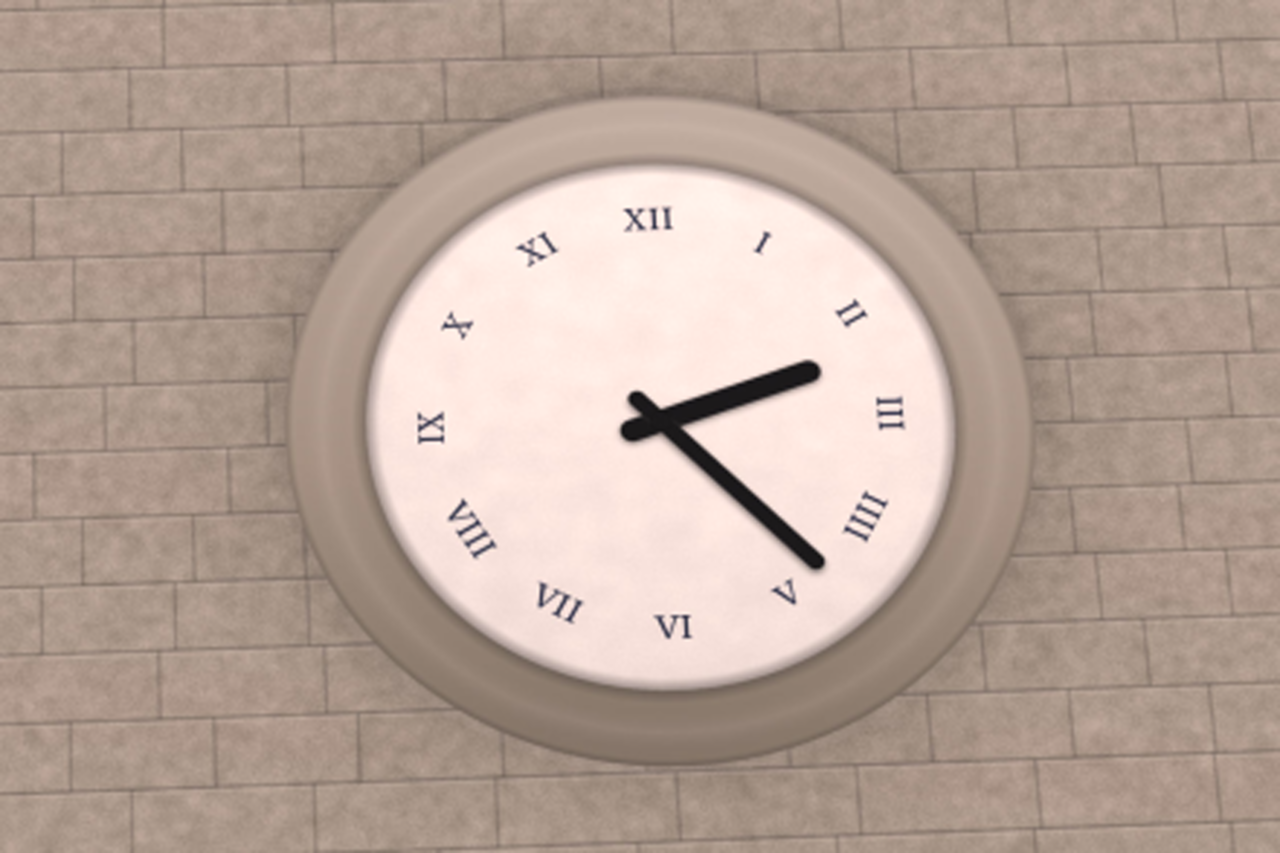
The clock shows 2.23
